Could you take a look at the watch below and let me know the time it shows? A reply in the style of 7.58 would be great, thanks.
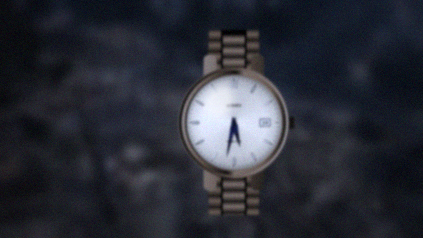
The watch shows 5.32
